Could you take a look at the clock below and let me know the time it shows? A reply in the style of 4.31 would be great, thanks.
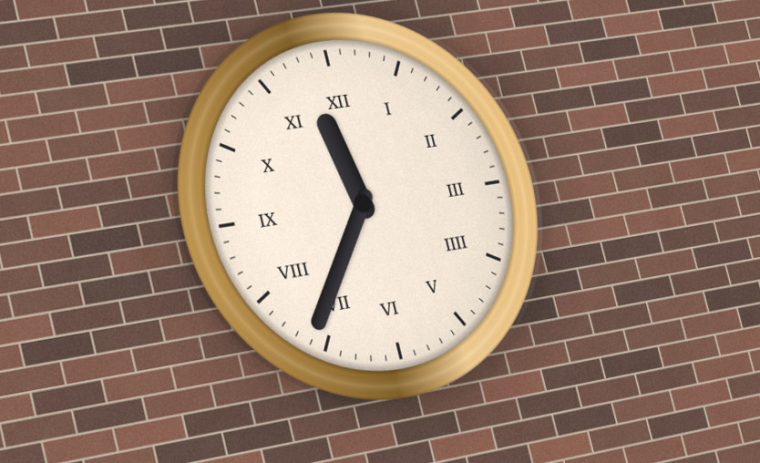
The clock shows 11.36
